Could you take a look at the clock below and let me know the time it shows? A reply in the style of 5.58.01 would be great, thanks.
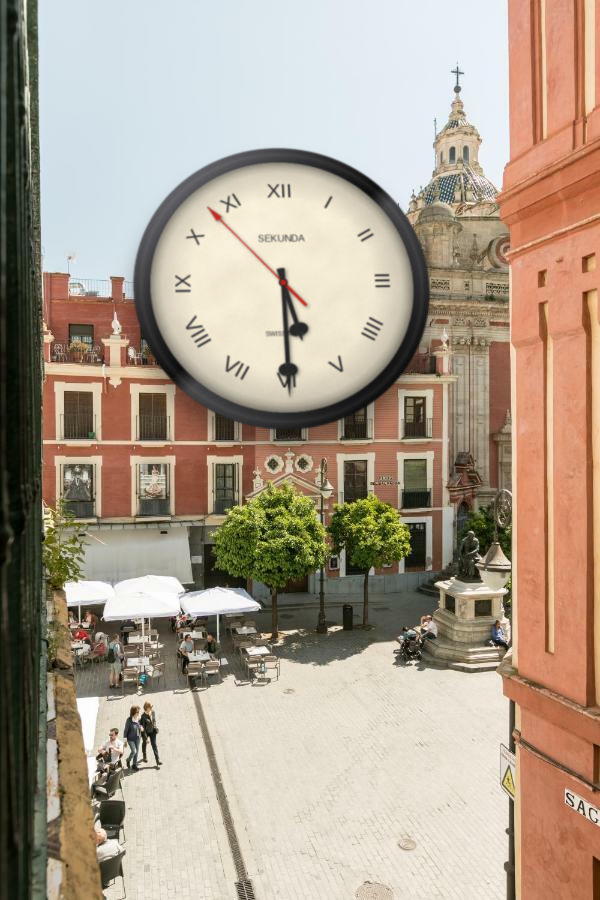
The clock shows 5.29.53
